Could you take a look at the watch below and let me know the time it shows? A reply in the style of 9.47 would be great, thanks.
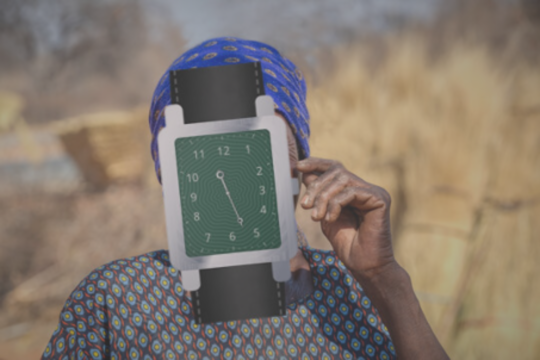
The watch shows 11.27
